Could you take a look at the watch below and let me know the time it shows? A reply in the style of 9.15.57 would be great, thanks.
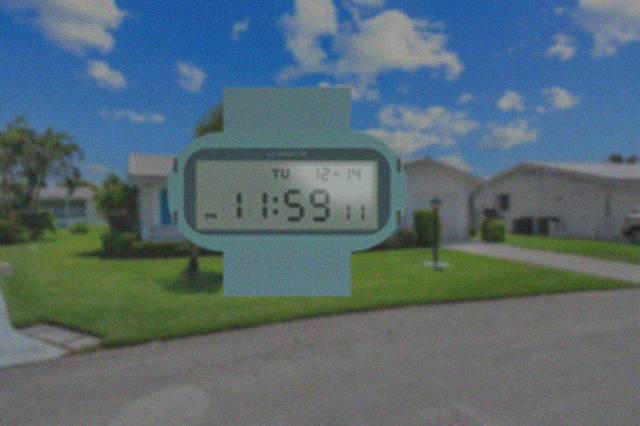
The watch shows 11.59.11
